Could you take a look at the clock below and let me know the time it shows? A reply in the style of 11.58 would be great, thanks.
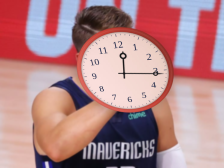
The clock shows 12.16
